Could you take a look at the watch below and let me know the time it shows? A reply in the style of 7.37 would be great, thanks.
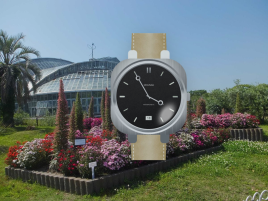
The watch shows 3.55
